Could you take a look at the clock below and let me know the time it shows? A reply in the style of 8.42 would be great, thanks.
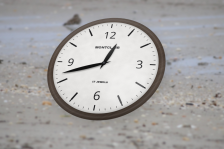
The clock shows 12.42
